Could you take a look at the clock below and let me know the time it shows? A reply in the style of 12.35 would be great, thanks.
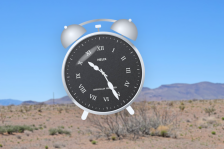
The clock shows 10.26
